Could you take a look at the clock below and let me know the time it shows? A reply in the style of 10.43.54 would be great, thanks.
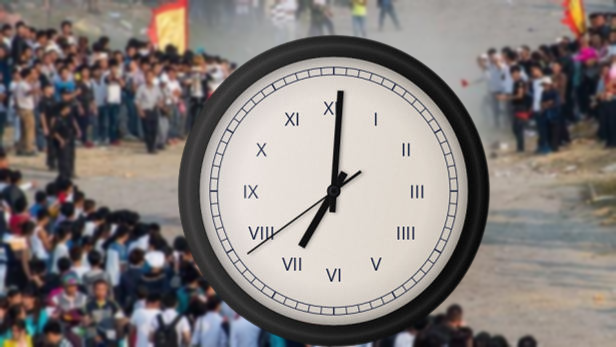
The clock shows 7.00.39
